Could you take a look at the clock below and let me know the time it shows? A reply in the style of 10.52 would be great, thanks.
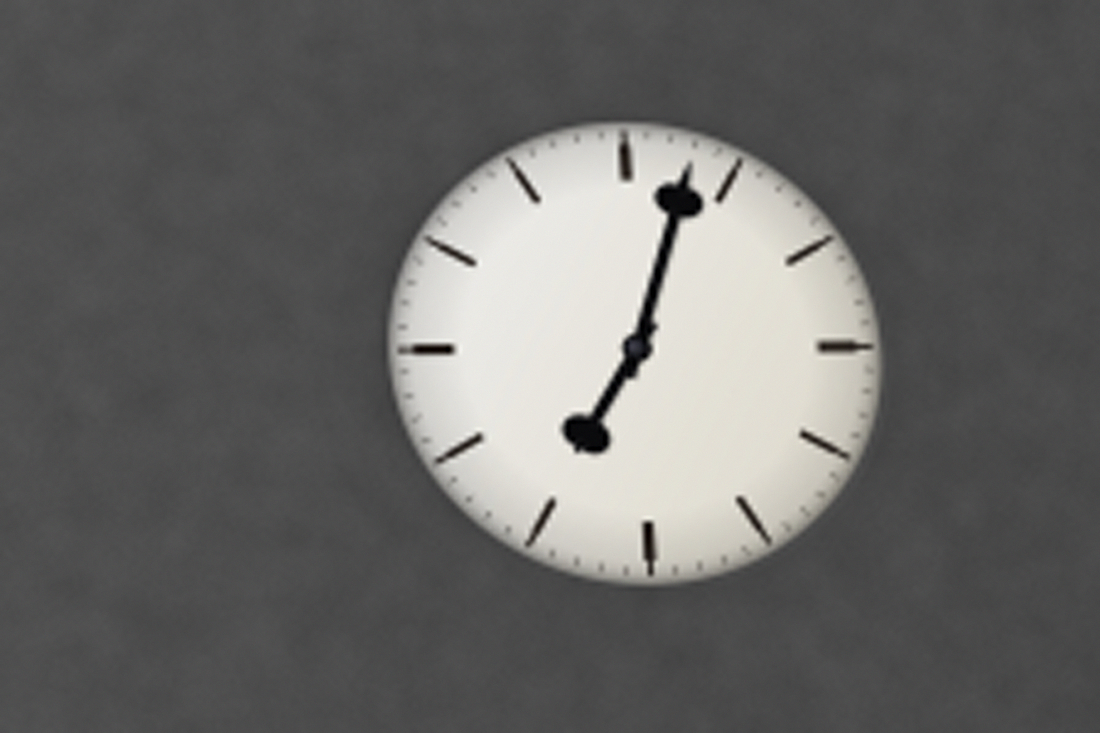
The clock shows 7.03
